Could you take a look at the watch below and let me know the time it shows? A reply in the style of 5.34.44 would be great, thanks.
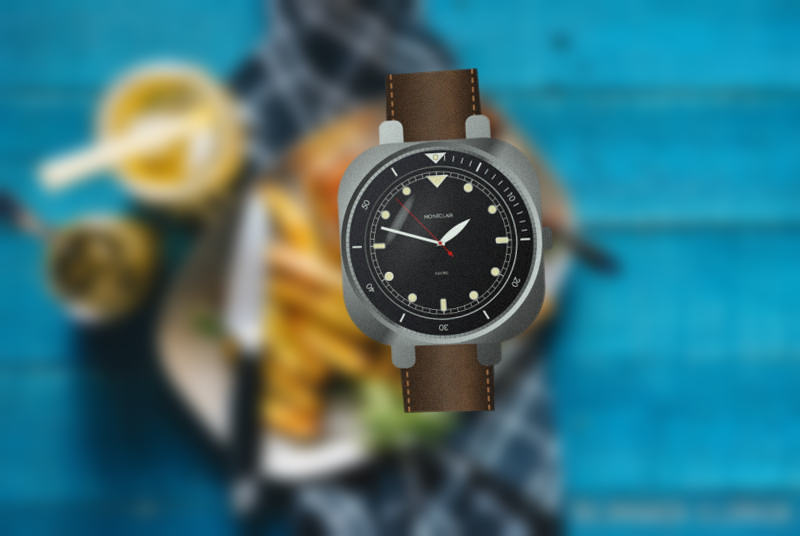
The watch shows 1.47.53
